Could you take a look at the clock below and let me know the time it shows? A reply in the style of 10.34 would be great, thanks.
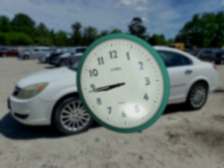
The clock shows 8.44
